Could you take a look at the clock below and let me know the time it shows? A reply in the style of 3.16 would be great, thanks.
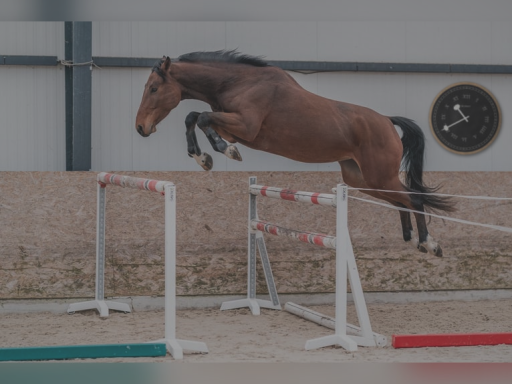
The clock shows 10.40
